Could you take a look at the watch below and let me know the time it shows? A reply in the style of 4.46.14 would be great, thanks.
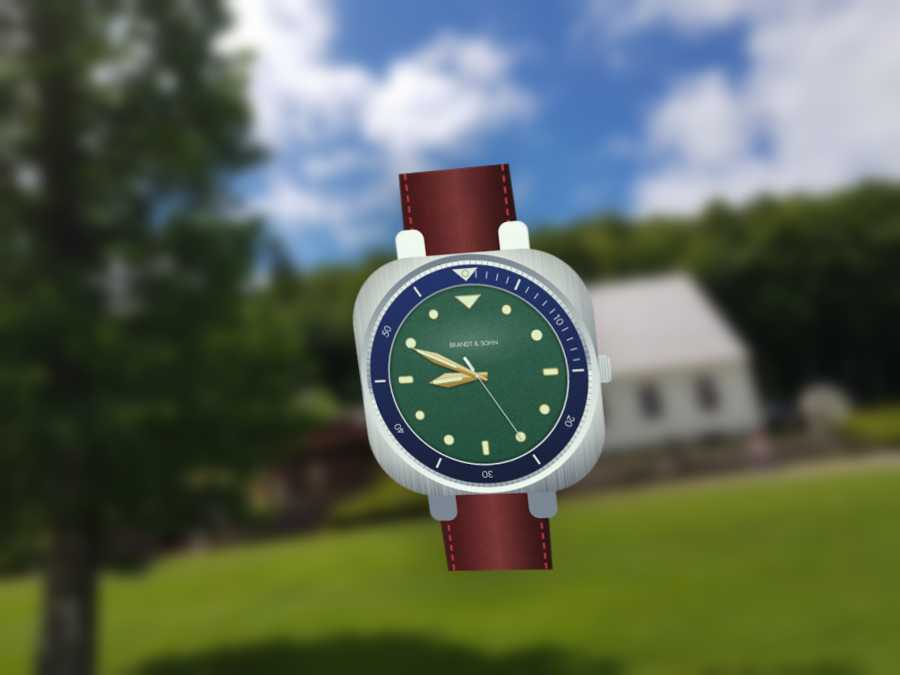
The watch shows 8.49.25
